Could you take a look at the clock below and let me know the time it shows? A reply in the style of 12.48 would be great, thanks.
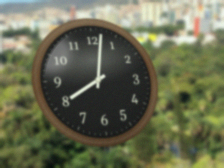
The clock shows 8.02
